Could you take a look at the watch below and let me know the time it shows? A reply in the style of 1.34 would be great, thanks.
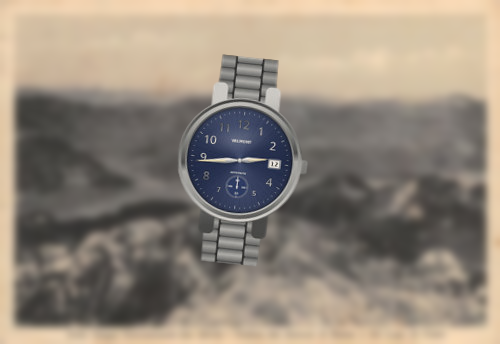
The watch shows 2.44
